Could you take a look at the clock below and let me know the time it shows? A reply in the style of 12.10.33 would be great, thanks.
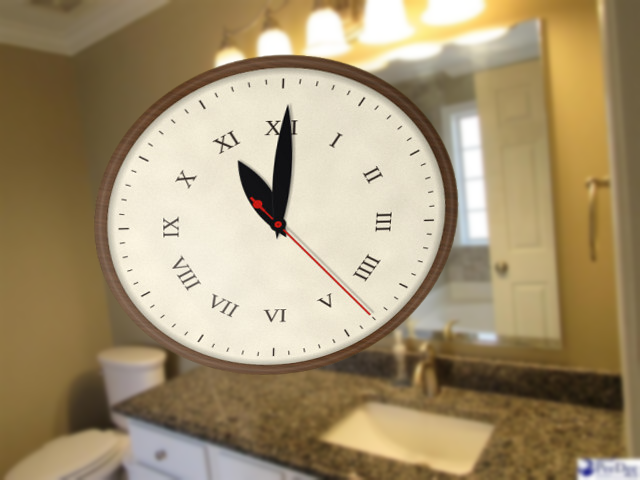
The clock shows 11.00.23
